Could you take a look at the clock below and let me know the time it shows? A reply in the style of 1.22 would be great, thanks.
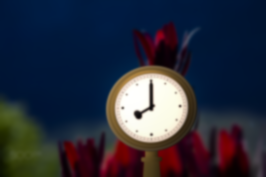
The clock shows 8.00
